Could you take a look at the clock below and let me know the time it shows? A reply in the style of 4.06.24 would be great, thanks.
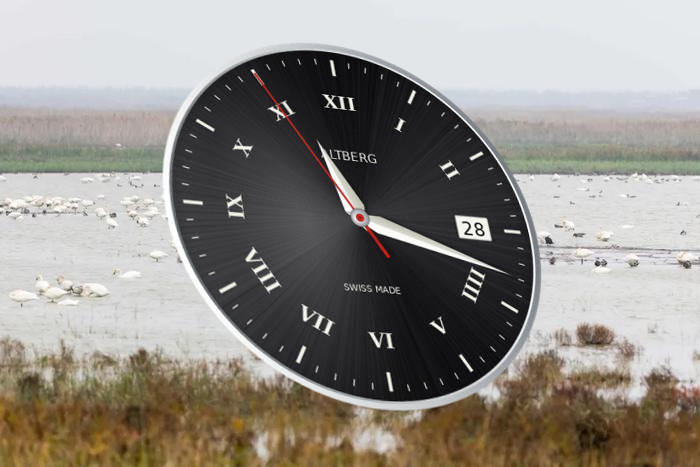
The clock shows 11.17.55
